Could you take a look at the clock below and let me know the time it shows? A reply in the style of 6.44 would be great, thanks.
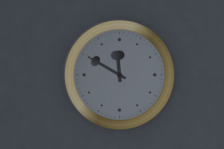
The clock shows 11.50
